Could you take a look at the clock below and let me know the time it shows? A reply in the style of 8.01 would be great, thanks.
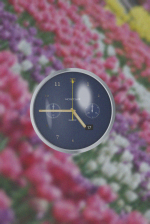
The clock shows 4.45
